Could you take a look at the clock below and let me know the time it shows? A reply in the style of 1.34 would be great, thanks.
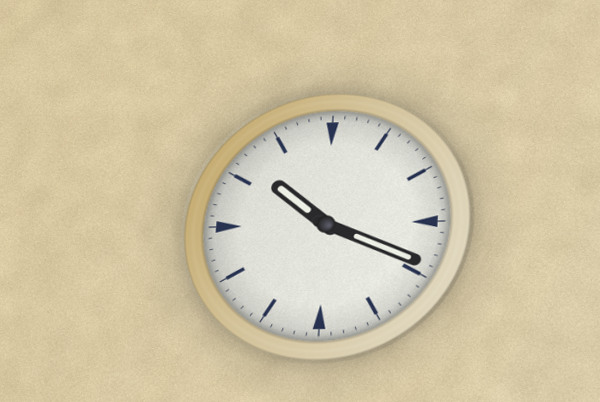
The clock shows 10.19
